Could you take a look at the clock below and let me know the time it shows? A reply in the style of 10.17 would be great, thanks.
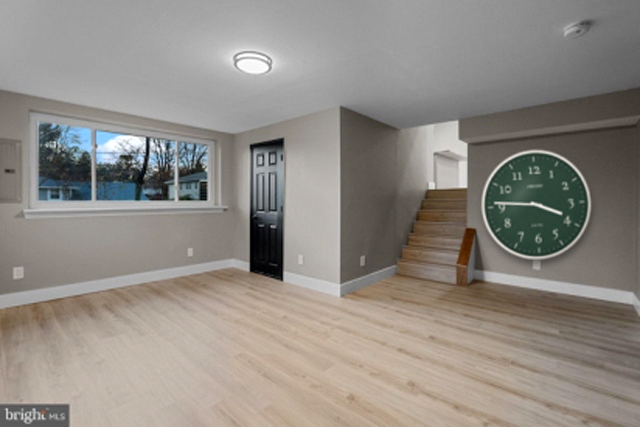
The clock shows 3.46
